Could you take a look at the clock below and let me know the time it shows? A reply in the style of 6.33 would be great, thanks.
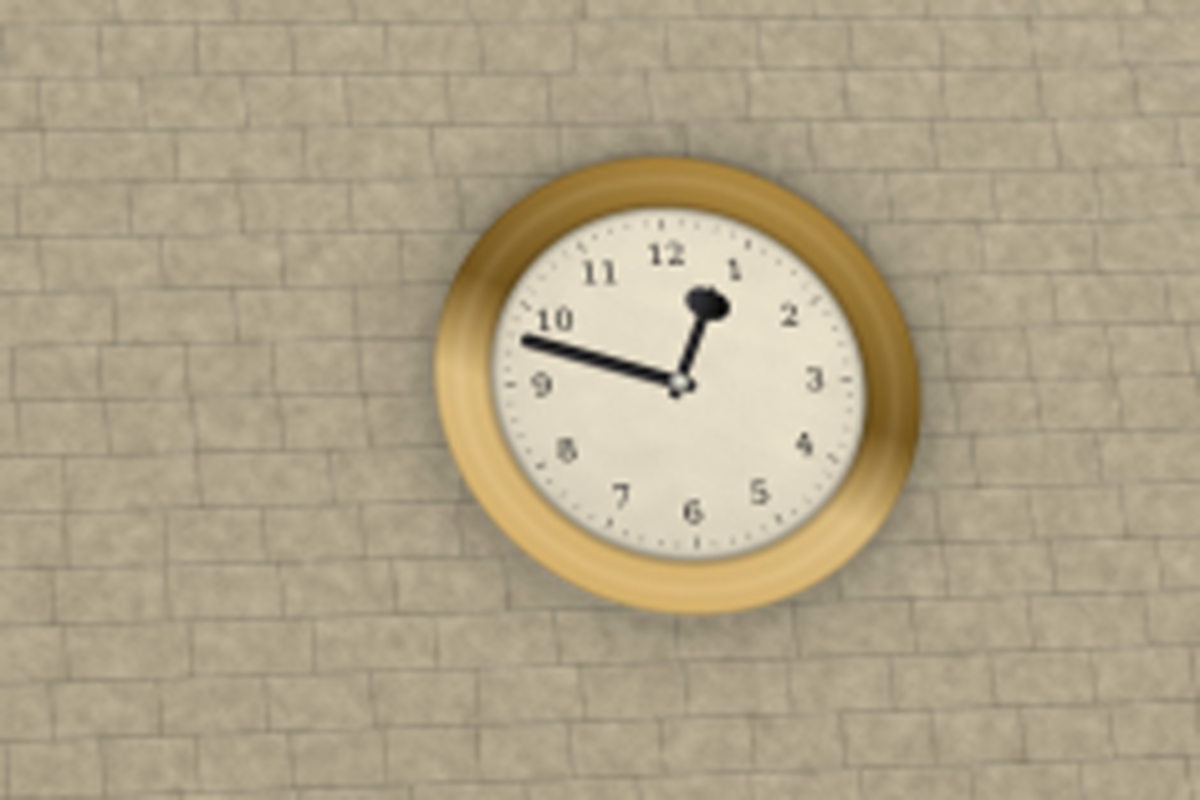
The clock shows 12.48
